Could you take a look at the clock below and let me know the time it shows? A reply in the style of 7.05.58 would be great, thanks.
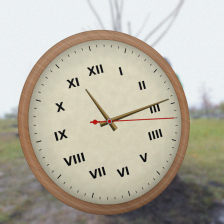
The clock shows 11.14.17
